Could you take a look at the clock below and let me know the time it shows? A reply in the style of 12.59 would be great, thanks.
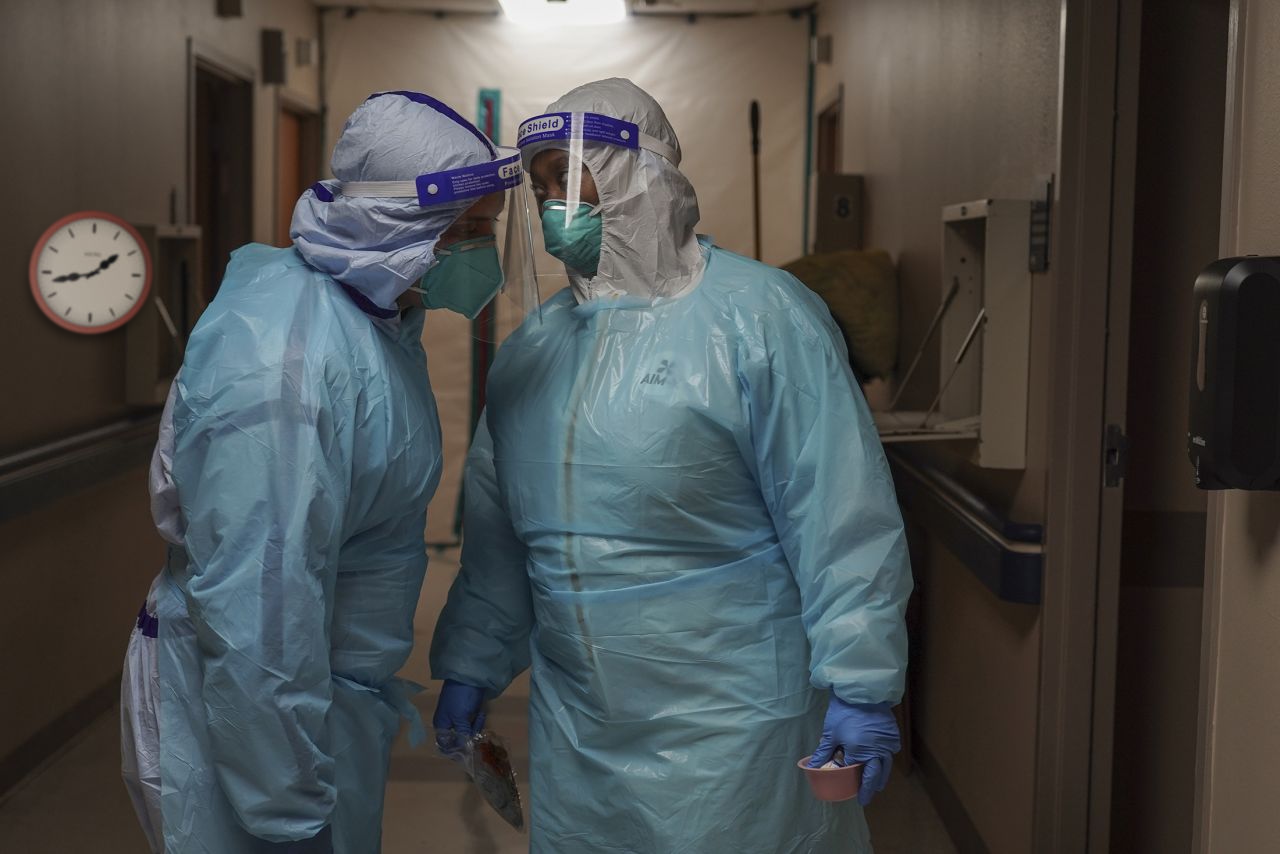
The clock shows 1.43
